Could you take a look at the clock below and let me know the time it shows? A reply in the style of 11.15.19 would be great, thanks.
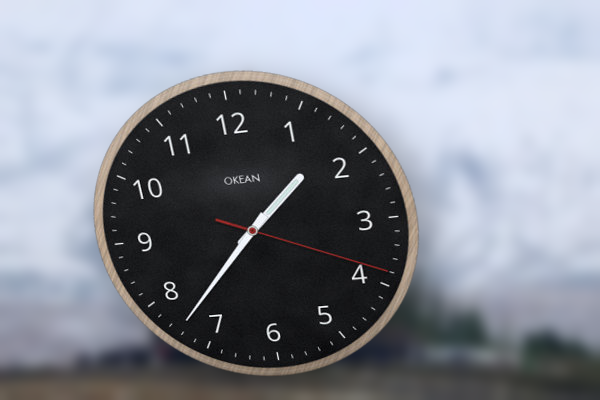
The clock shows 1.37.19
